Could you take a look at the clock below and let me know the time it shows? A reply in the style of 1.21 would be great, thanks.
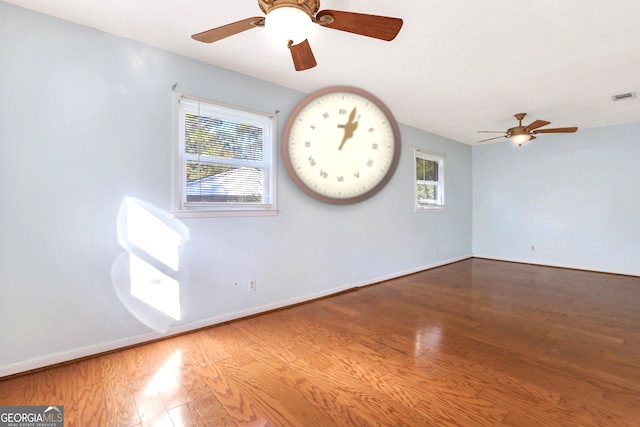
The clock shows 1.03
